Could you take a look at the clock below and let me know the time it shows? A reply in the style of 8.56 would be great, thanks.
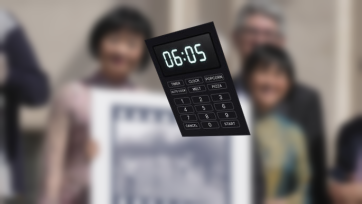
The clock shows 6.05
